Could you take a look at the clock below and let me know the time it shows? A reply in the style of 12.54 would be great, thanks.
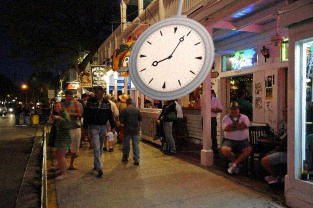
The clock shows 8.04
